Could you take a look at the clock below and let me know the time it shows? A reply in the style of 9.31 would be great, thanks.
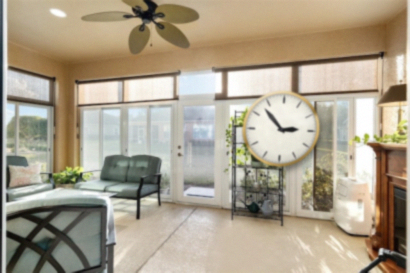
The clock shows 2.53
